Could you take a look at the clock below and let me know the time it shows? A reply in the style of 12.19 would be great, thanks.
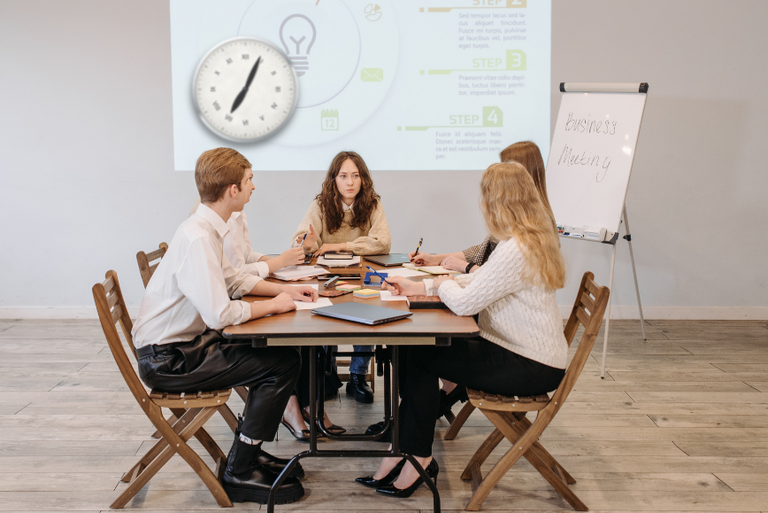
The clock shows 7.04
